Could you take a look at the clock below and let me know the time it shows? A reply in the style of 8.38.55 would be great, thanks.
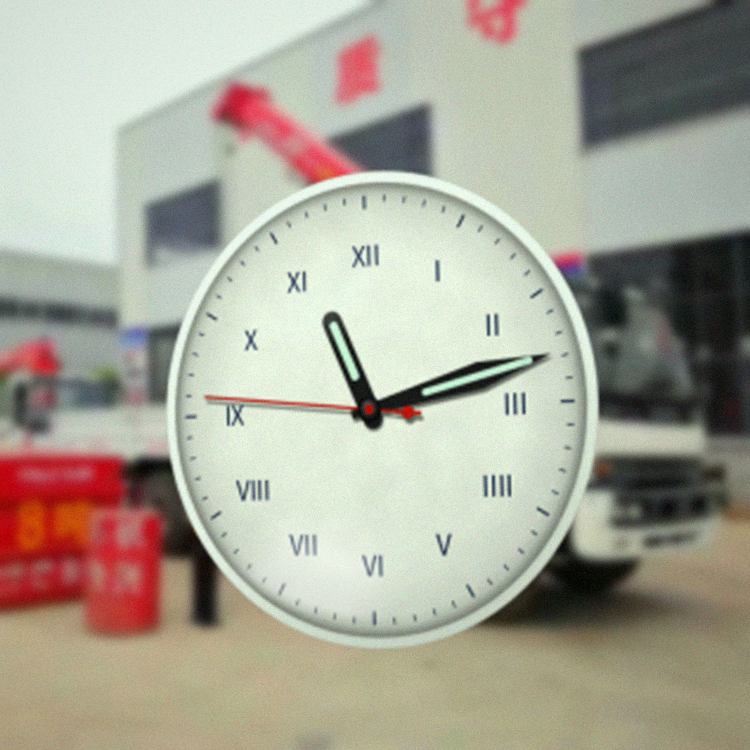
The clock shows 11.12.46
